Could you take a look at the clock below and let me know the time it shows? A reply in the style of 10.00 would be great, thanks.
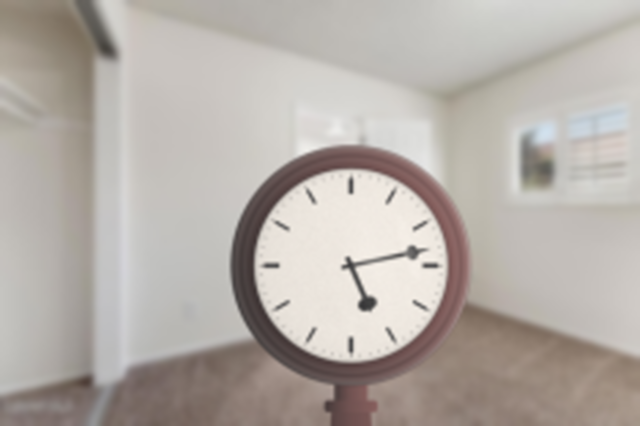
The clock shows 5.13
